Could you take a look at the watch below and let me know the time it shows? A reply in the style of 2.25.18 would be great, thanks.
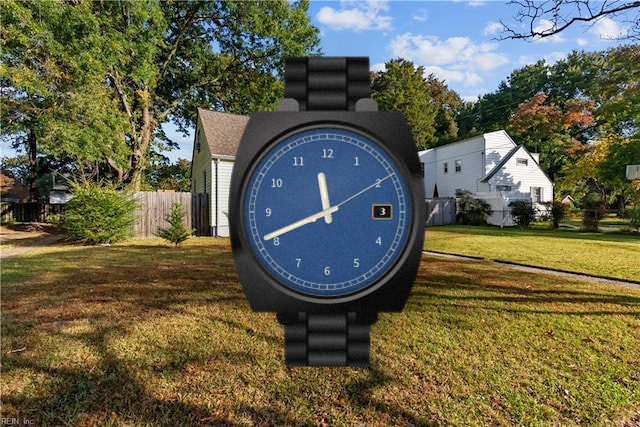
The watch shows 11.41.10
